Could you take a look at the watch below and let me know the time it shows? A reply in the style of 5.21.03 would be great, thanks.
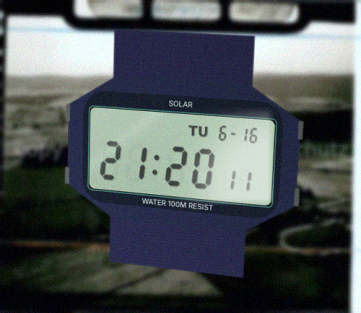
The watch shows 21.20.11
